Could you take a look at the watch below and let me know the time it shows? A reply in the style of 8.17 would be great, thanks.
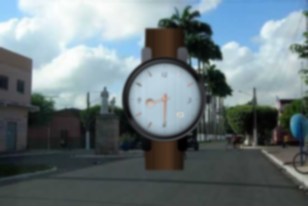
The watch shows 8.30
